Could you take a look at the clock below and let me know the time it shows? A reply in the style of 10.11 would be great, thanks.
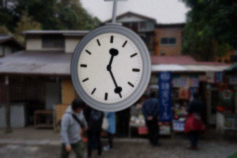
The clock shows 12.25
